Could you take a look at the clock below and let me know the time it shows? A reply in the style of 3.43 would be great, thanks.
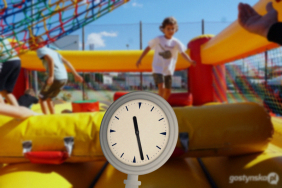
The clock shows 11.27
